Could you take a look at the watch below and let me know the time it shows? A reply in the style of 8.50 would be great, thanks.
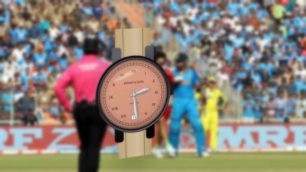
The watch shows 2.29
